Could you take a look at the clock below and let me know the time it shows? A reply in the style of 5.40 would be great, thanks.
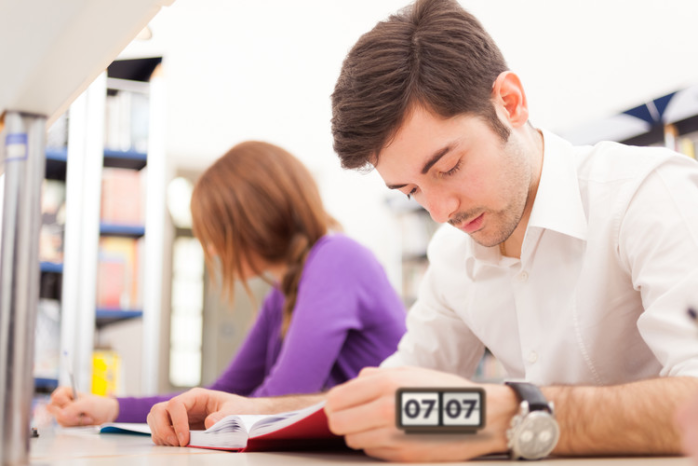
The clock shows 7.07
